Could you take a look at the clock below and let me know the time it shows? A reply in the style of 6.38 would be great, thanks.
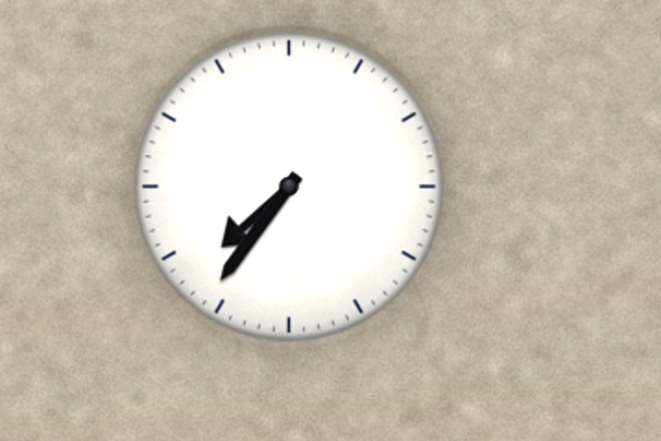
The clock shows 7.36
